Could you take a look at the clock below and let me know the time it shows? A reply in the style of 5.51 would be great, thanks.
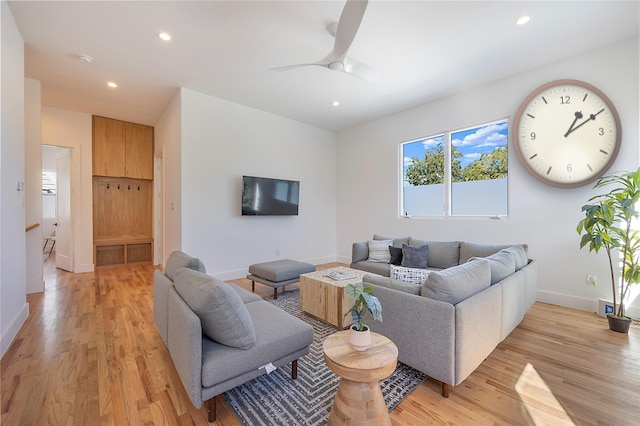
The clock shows 1.10
